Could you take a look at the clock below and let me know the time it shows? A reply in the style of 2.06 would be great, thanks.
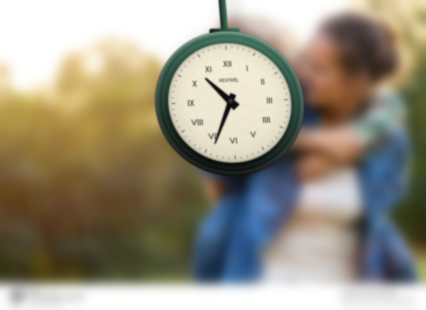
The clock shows 10.34
